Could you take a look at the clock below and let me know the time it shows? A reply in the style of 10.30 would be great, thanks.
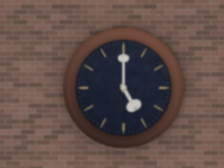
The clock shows 5.00
